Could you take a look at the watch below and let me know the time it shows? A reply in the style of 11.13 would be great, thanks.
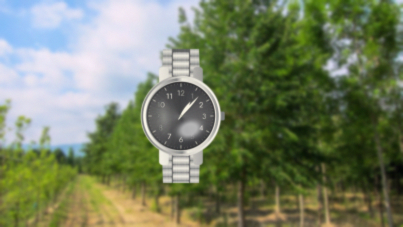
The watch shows 1.07
